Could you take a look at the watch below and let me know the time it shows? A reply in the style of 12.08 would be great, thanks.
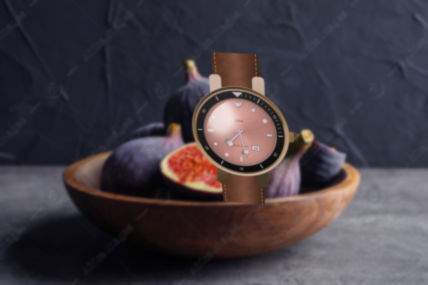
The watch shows 7.28
